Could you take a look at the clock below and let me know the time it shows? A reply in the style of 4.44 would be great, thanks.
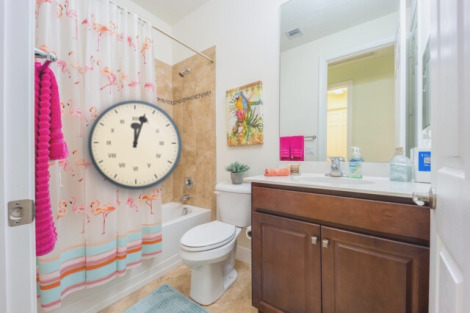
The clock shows 12.03
